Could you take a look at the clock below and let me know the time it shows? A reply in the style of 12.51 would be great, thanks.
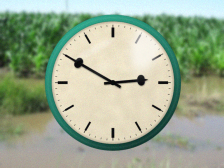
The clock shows 2.50
